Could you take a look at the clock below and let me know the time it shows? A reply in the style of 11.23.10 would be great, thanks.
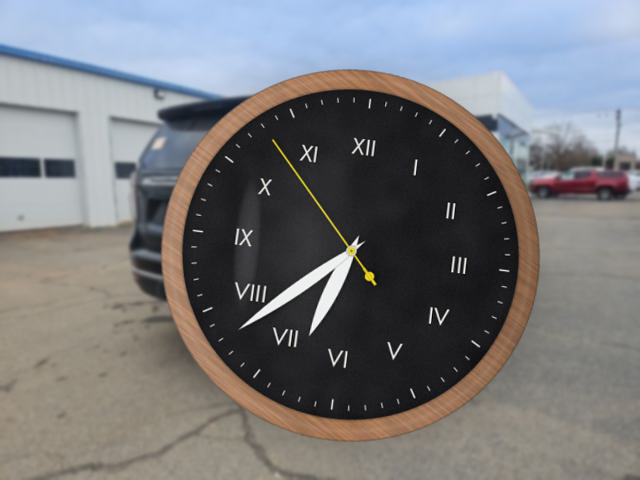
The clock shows 6.37.53
